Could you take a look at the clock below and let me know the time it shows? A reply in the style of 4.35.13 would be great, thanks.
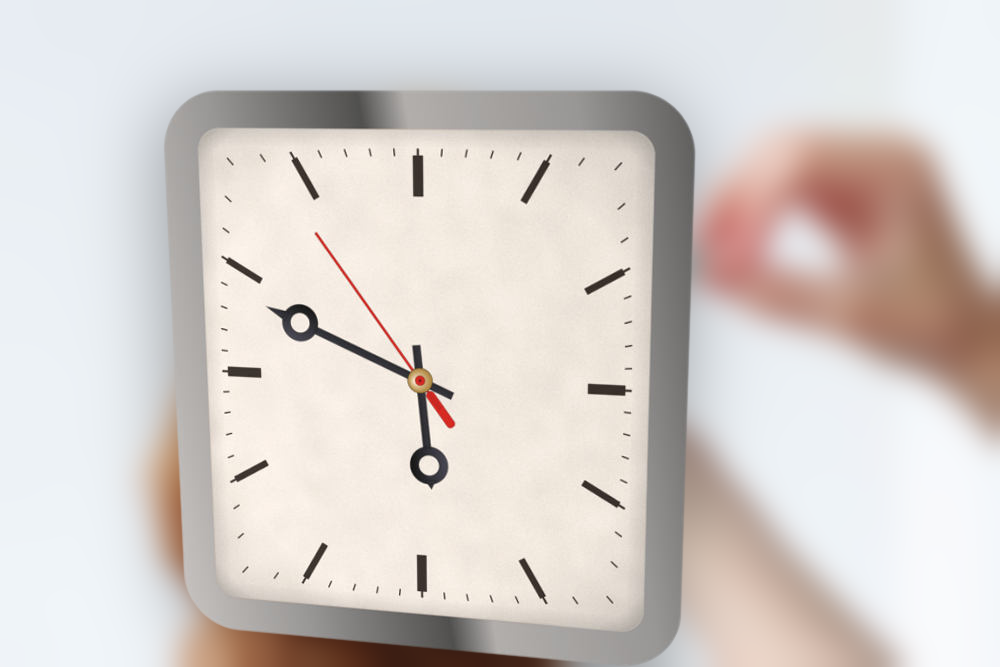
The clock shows 5.48.54
